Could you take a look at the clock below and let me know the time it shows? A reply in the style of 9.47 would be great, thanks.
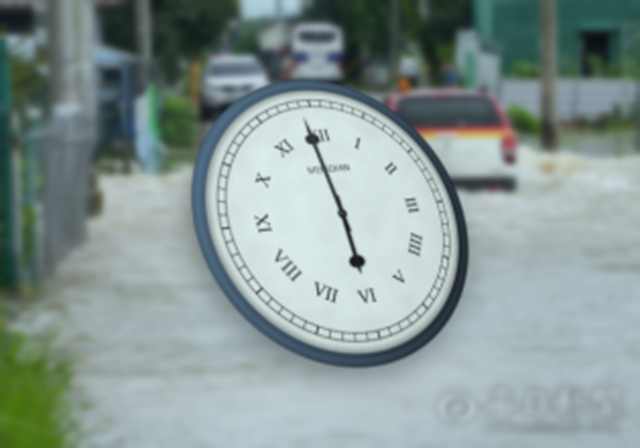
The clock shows 5.59
